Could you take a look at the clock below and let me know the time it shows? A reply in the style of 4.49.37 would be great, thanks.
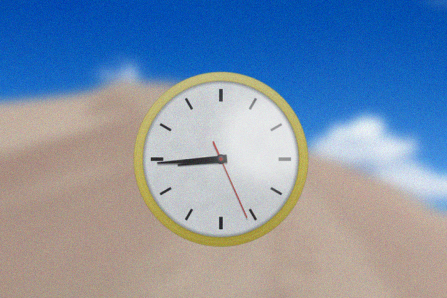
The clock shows 8.44.26
